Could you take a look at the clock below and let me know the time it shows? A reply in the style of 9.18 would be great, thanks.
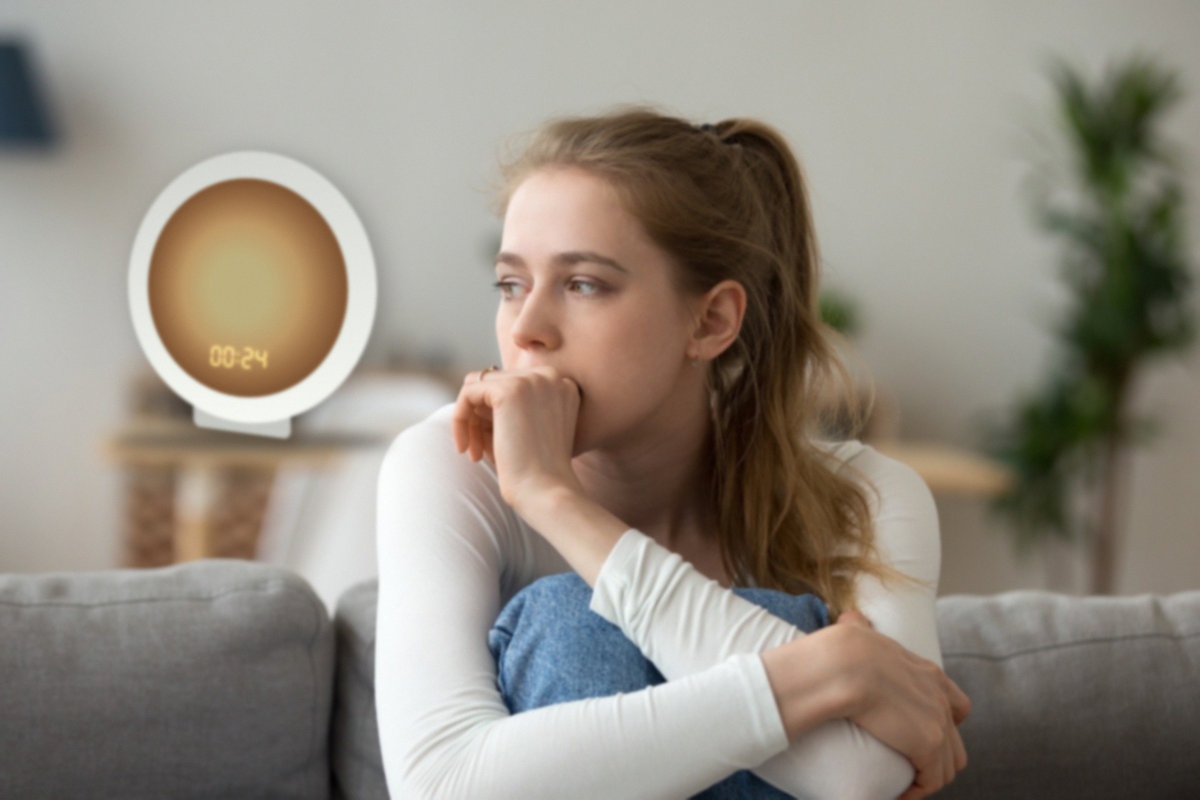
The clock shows 0.24
